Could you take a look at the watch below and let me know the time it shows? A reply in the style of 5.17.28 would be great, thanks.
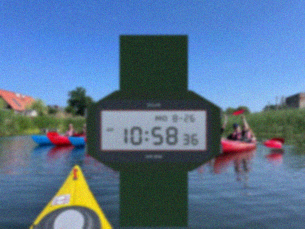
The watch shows 10.58.36
